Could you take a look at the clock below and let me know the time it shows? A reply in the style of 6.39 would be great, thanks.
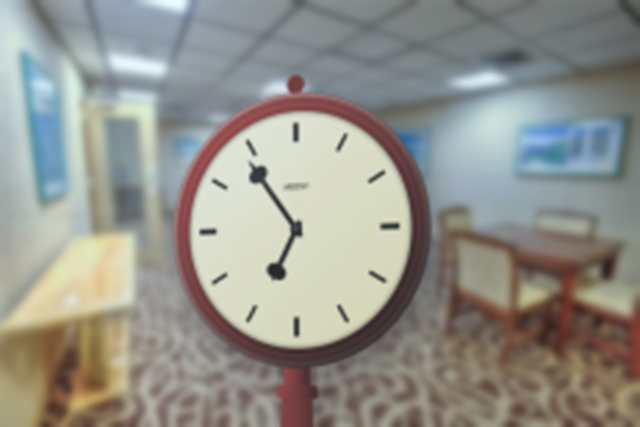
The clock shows 6.54
